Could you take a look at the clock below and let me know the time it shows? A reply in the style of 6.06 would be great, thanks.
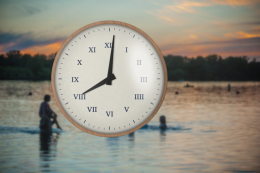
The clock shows 8.01
